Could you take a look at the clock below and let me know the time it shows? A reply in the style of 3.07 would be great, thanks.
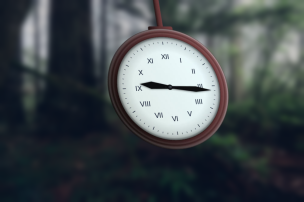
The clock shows 9.16
